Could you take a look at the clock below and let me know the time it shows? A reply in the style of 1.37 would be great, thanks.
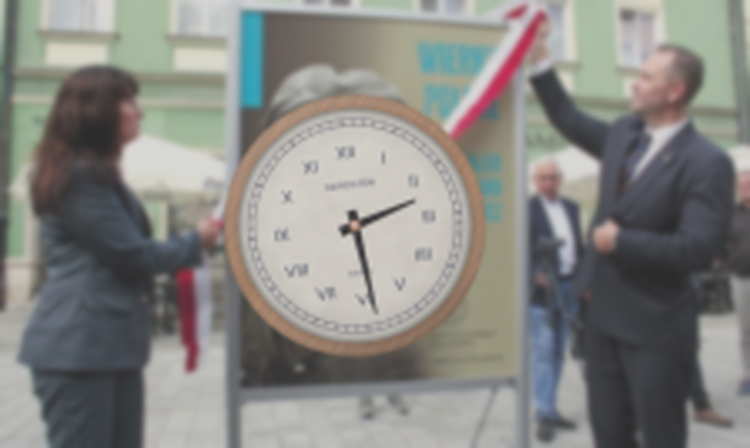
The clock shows 2.29
